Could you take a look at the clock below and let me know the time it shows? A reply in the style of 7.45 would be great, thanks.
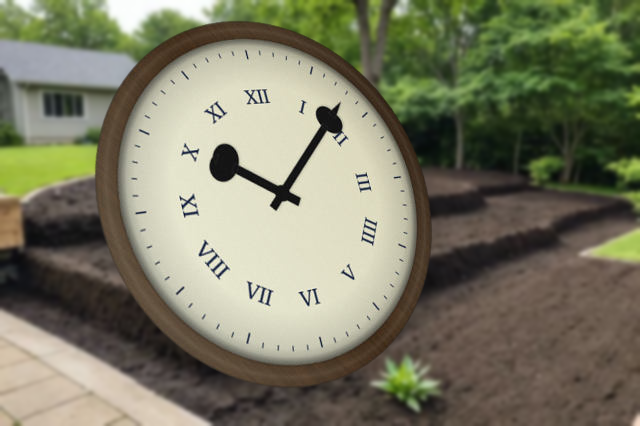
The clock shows 10.08
